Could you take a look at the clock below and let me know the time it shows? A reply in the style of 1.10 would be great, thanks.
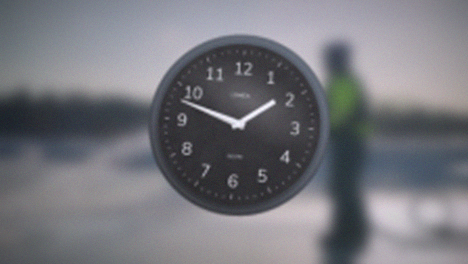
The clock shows 1.48
